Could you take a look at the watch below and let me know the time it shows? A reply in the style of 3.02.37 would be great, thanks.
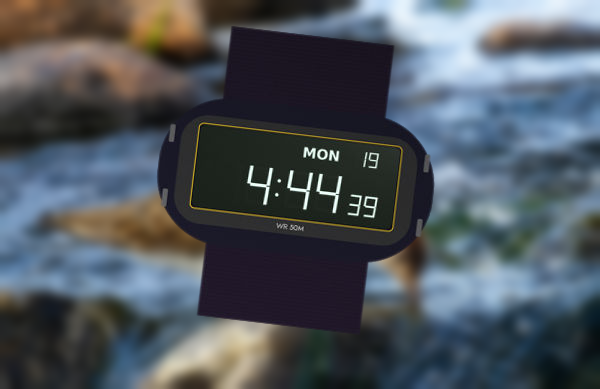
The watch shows 4.44.39
